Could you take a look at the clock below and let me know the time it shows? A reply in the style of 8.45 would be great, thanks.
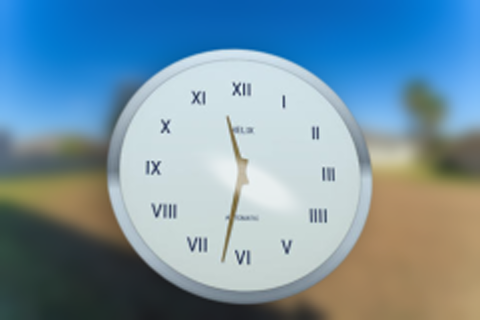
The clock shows 11.32
